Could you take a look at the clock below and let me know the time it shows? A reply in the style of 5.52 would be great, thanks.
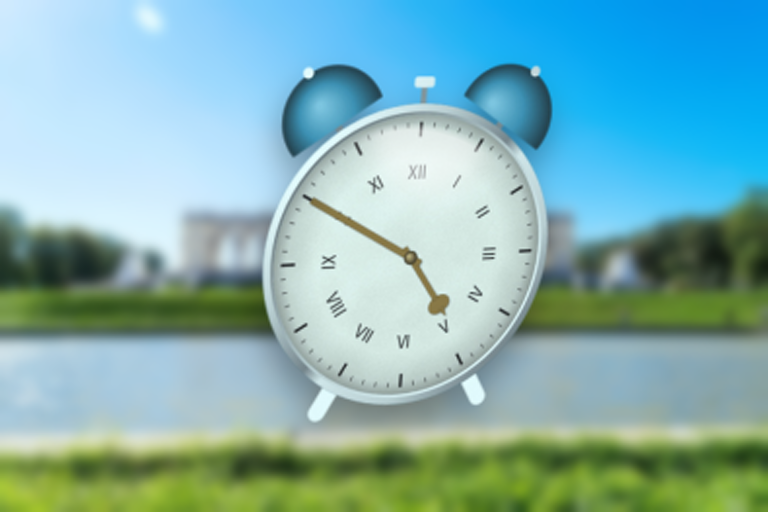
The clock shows 4.50
